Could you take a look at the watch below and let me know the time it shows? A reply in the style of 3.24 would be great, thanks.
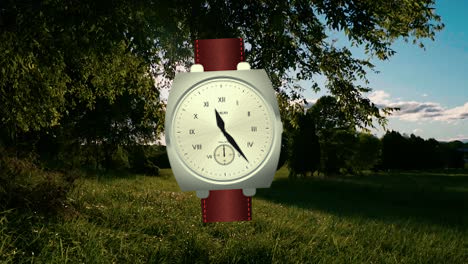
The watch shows 11.24
